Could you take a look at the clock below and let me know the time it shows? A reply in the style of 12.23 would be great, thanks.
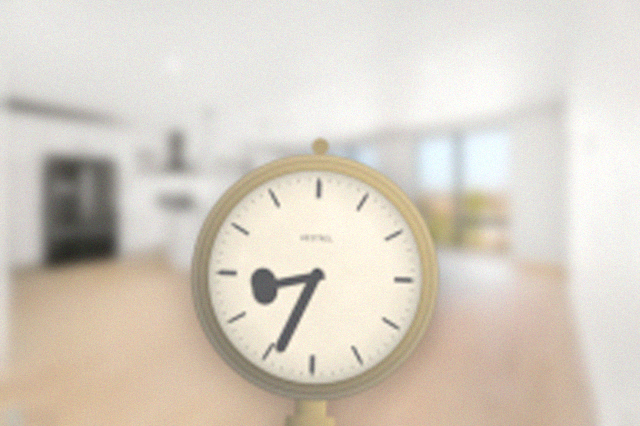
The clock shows 8.34
